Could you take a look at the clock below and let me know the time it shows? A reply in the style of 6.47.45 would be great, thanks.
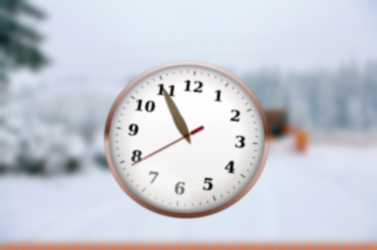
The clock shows 10.54.39
